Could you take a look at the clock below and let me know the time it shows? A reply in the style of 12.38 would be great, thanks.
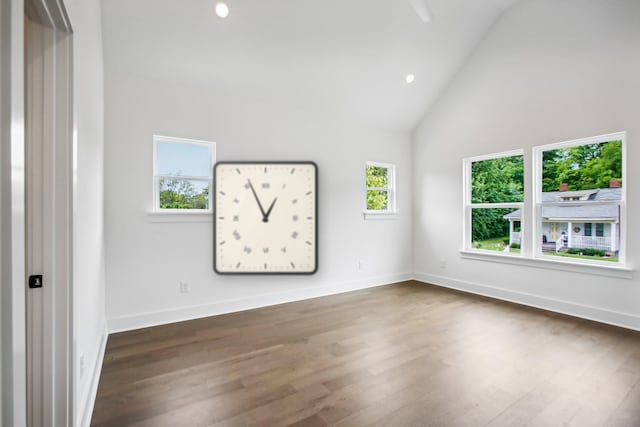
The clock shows 12.56
